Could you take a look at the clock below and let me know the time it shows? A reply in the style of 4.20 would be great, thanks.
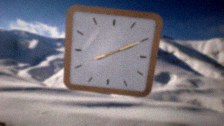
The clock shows 8.10
